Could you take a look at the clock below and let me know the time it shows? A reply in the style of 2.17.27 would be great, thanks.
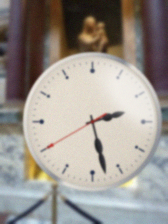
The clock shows 2.27.40
